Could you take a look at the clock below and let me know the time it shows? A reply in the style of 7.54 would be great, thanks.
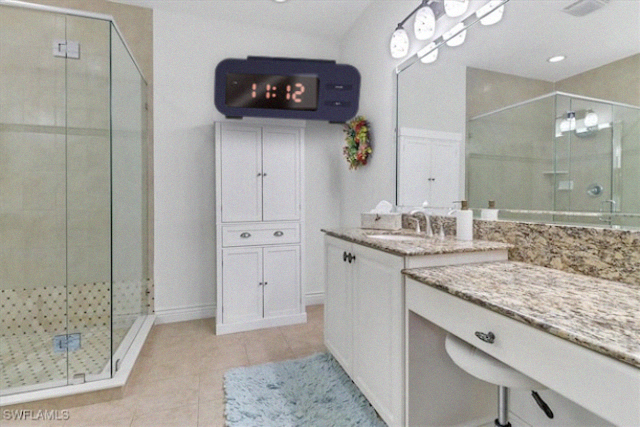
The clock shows 11.12
